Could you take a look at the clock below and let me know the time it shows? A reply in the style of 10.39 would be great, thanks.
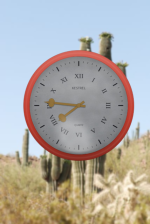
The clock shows 7.46
